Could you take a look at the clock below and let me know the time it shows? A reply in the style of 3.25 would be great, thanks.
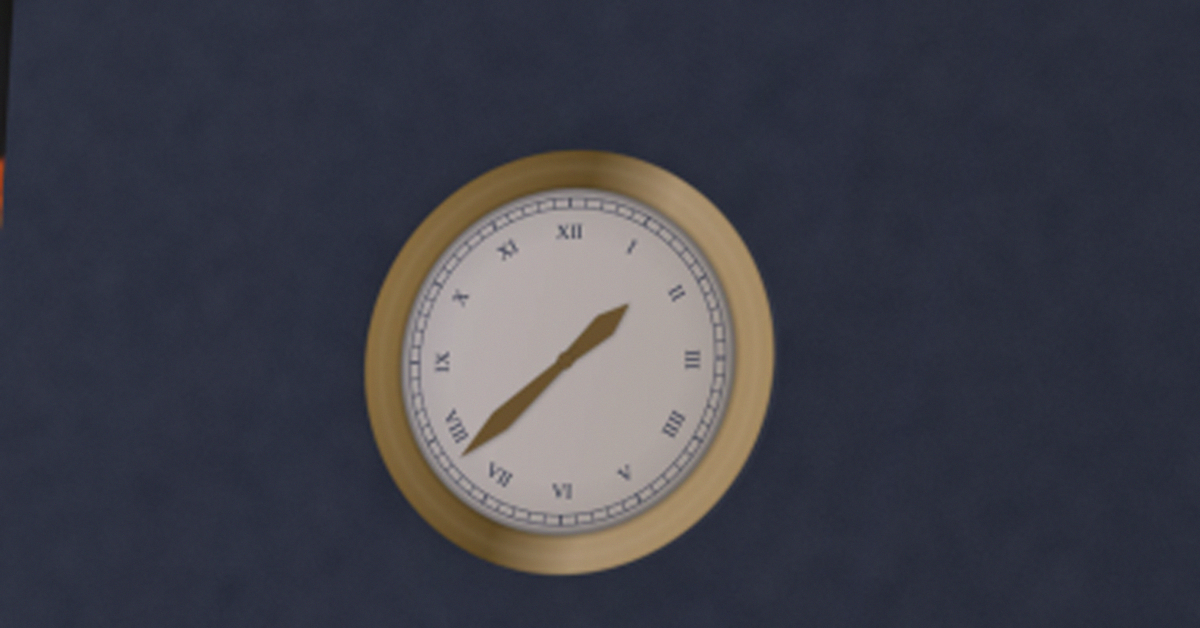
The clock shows 1.38
